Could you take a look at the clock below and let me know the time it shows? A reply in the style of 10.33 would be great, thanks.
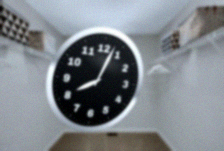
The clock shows 8.03
